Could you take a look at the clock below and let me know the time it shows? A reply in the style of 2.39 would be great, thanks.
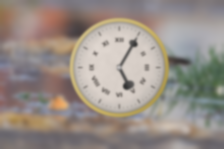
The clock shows 5.05
